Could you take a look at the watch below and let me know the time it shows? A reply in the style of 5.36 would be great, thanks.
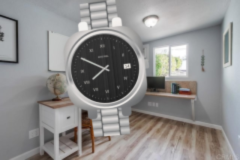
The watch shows 7.50
